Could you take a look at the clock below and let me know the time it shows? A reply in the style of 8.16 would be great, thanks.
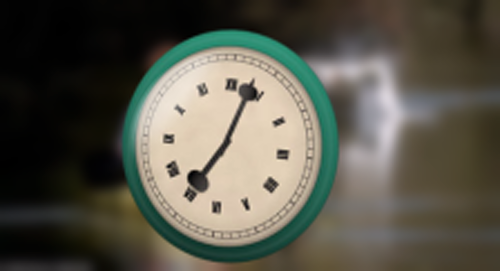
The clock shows 7.03
